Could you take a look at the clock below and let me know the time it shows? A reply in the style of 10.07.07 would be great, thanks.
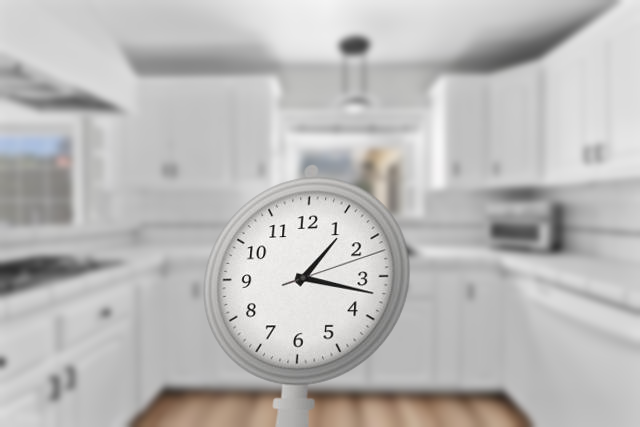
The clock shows 1.17.12
